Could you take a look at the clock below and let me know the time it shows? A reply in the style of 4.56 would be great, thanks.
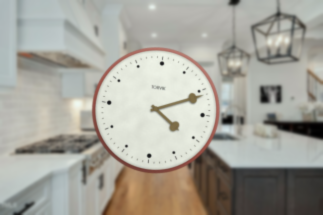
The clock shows 4.11
